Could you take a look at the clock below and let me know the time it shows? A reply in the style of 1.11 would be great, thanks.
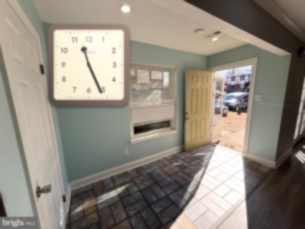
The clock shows 11.26
